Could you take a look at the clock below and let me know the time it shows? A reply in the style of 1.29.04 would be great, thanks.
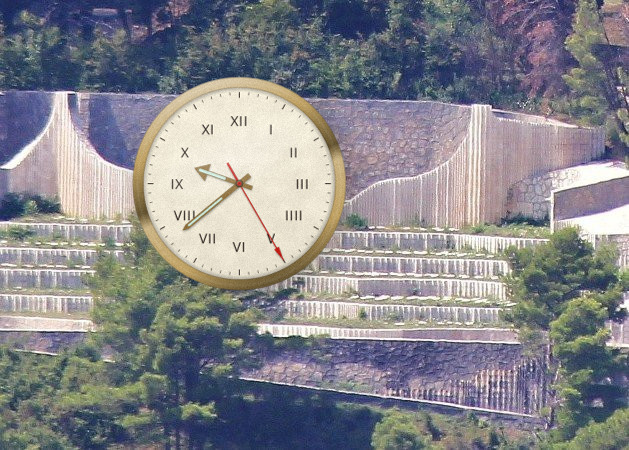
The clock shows 9.38.25
